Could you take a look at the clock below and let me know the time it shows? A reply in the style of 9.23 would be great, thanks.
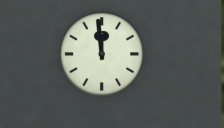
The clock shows 11.59
